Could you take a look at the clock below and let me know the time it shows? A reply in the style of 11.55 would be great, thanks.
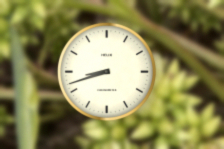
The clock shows 8.42
